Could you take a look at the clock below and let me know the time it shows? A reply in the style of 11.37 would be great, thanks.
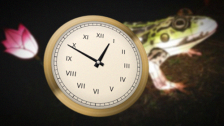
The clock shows 12.49
